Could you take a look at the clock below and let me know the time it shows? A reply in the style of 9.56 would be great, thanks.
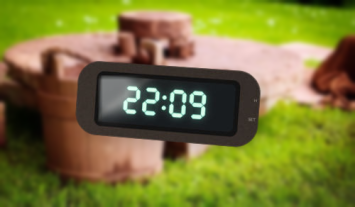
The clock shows 22.09
